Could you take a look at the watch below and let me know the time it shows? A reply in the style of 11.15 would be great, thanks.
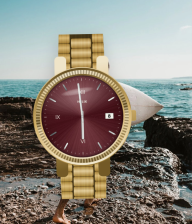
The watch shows 5.59
